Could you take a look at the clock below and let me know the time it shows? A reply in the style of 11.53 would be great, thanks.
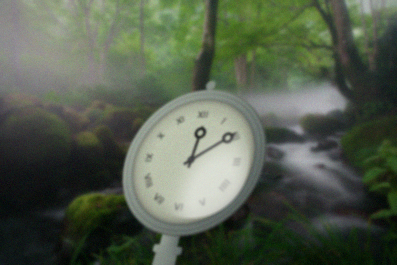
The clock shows 12.09
